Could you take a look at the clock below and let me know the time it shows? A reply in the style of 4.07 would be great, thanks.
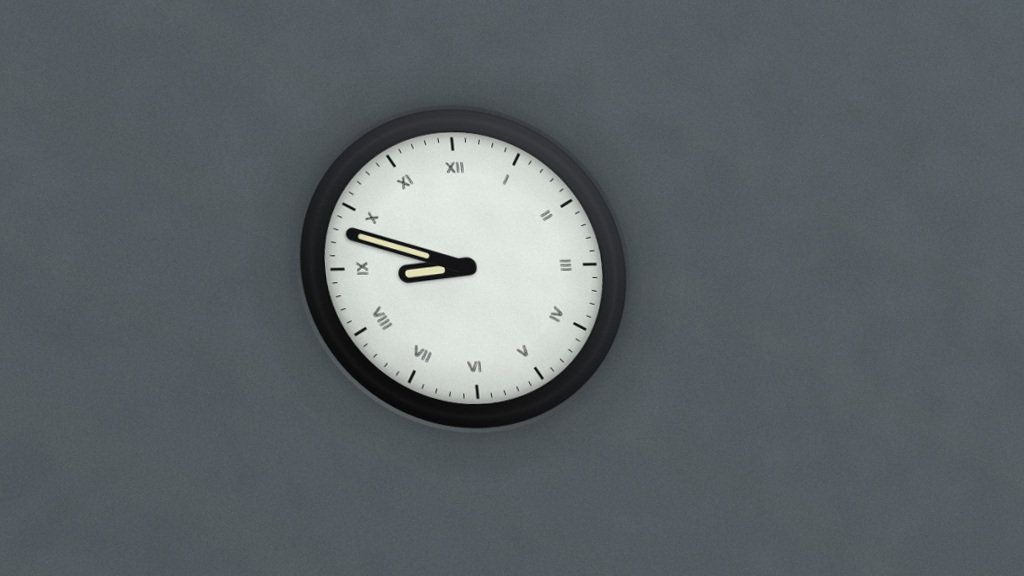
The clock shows 8.48
